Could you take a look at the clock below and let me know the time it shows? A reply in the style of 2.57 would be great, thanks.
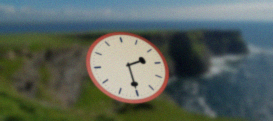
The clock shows 2.30
